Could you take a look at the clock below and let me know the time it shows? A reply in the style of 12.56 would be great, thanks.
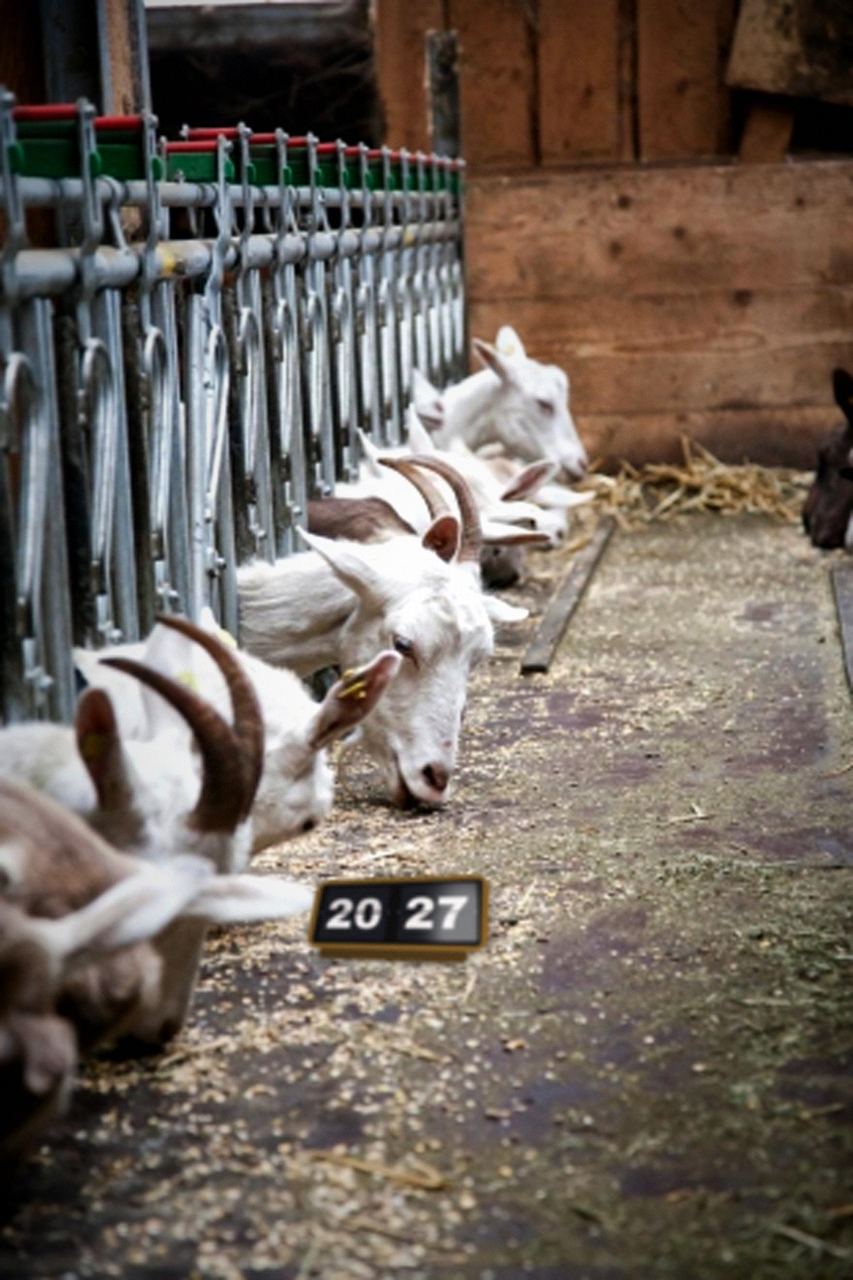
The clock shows 20.27
